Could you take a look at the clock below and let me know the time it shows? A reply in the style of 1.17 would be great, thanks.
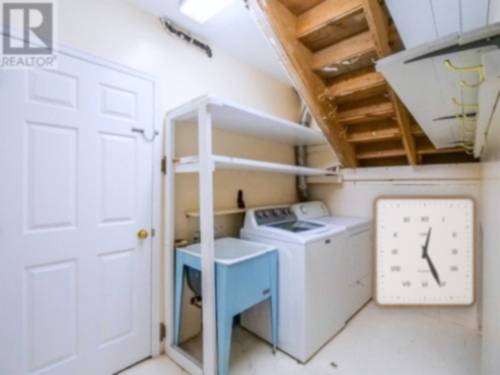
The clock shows 12.26
